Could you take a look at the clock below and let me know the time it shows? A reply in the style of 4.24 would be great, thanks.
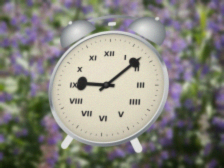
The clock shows 9.08
